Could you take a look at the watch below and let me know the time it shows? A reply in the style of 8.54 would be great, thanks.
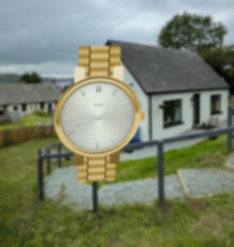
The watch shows 8.43
